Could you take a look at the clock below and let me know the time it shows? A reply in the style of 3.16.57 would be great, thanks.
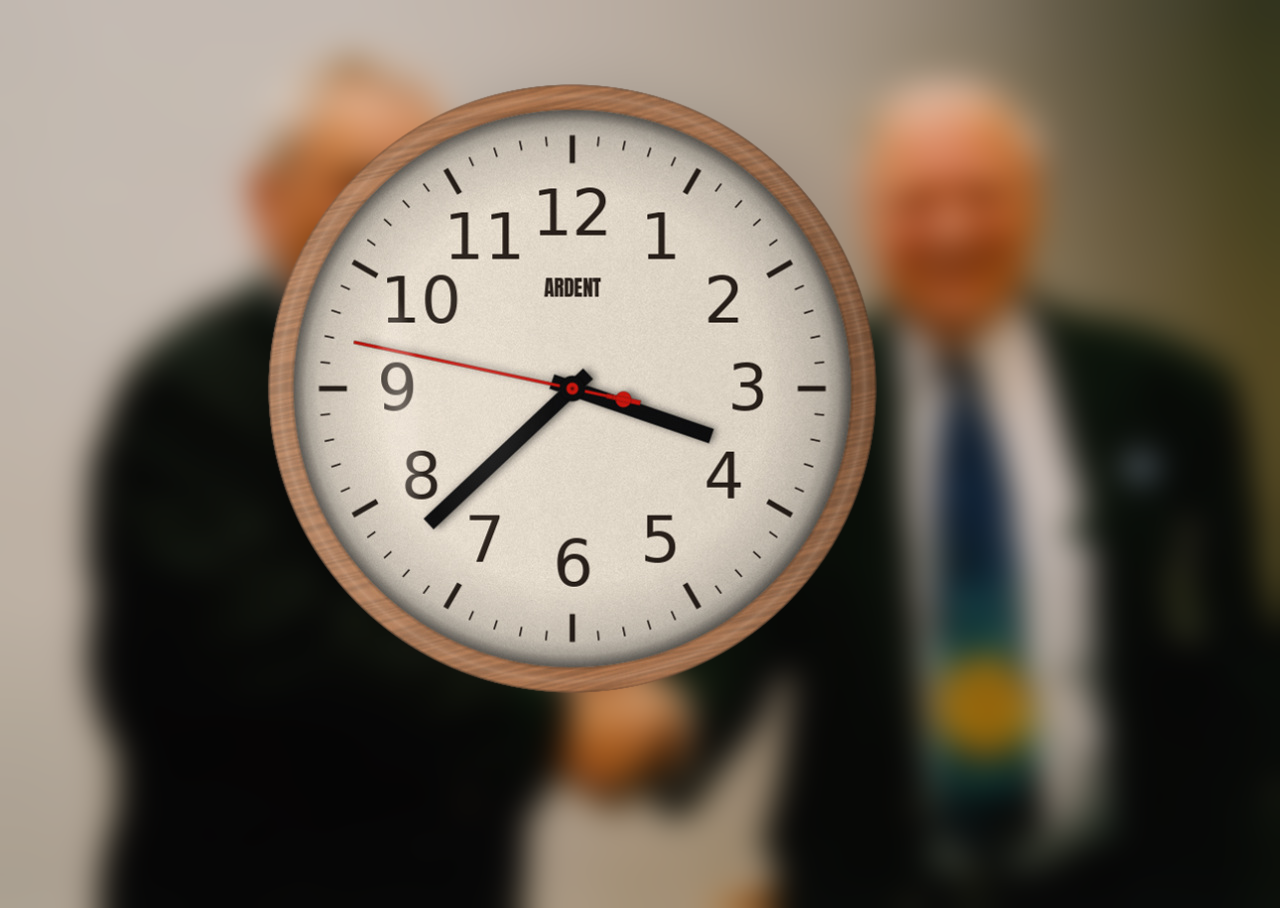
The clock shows 3.37.47
